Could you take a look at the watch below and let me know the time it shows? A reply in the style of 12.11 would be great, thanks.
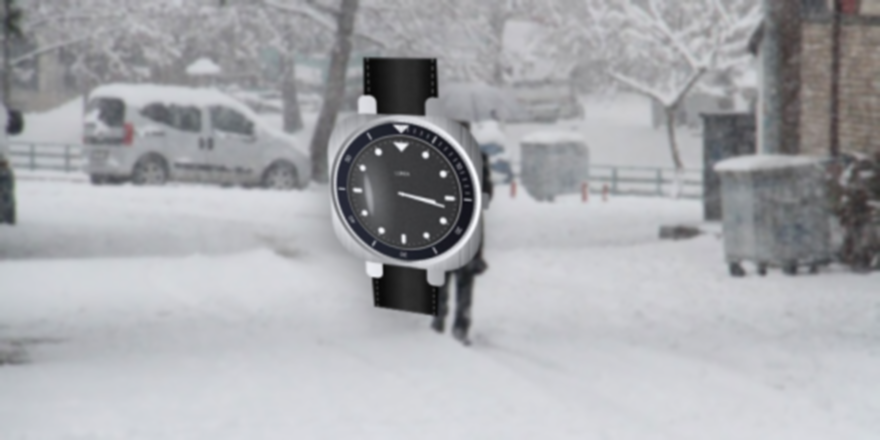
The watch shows 3.17
